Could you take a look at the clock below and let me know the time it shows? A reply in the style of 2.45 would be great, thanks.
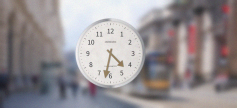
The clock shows 4.32
